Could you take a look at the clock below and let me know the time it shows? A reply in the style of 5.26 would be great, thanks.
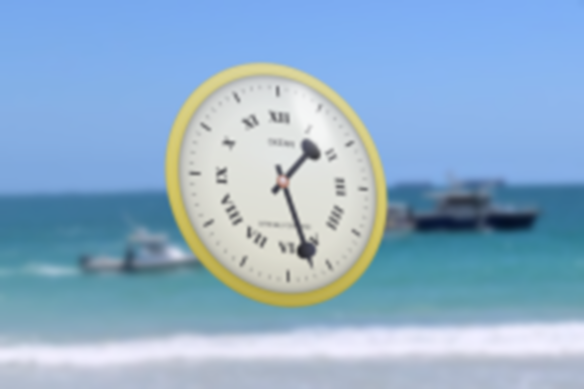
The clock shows 1.27
